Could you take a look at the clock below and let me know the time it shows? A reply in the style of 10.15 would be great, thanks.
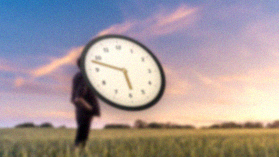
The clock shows 5.48
